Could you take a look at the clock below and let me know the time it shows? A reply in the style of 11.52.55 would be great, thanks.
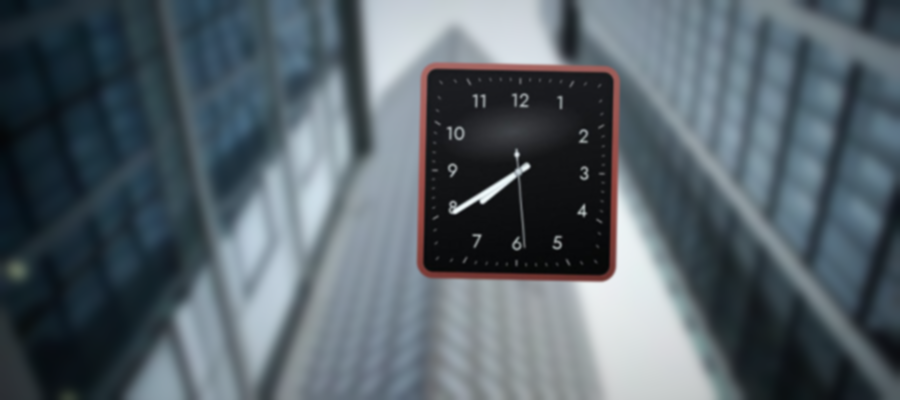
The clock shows 7.39.29
